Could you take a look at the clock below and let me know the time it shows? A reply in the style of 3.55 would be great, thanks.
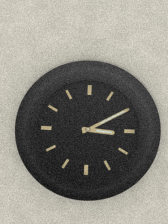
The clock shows 3.10
